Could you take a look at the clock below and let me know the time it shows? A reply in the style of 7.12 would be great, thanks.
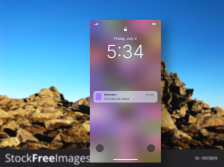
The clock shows 5.34
